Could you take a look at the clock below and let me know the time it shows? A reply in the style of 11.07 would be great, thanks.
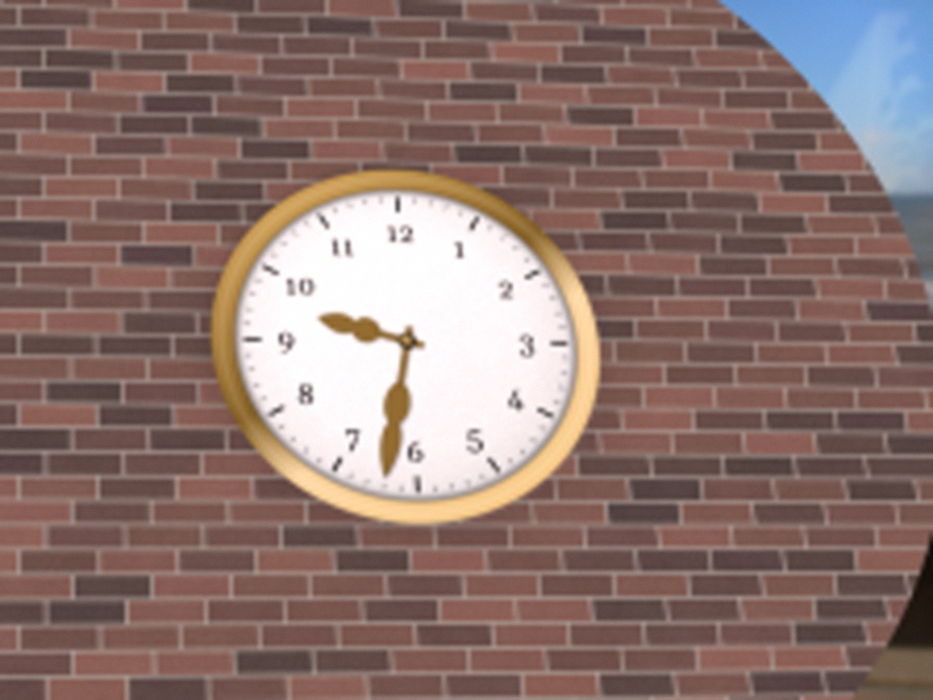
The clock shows 9.32
